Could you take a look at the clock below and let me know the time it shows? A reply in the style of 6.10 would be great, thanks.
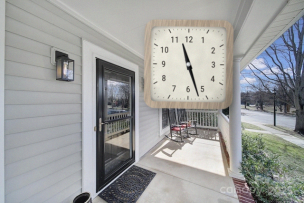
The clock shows 11.27
